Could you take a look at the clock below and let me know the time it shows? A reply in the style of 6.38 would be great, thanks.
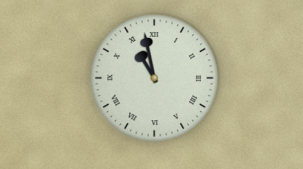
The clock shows 10.58
